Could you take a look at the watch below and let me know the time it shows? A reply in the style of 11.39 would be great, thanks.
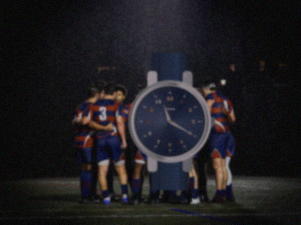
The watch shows 11.20
